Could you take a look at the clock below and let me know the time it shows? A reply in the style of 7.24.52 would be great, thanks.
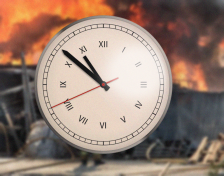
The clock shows 10.51.41
